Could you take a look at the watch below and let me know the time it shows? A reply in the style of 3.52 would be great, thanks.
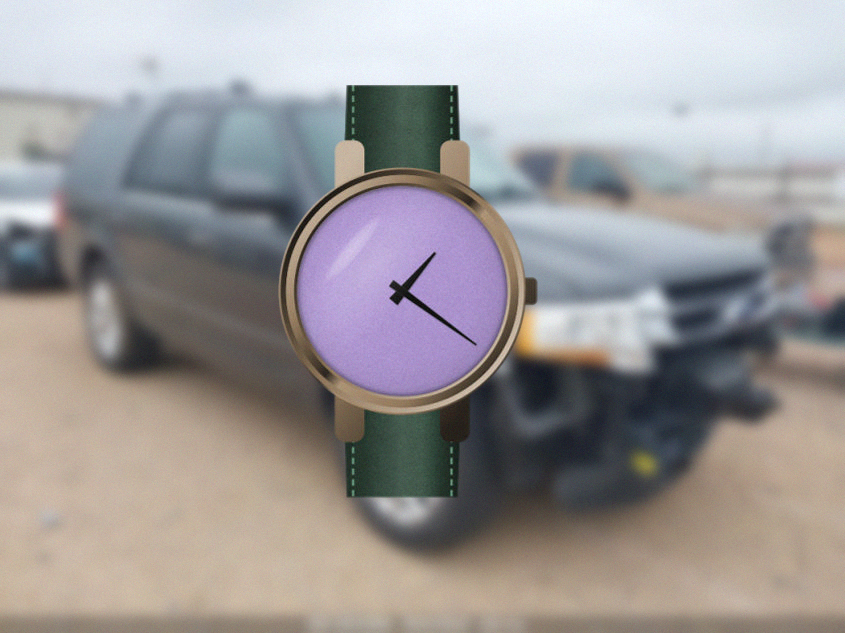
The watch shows 1.21
